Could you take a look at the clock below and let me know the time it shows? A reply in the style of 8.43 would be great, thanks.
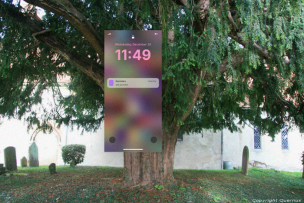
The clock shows 11.49
